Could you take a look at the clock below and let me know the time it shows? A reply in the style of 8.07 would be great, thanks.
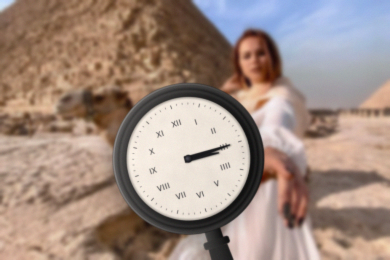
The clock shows 3.15
